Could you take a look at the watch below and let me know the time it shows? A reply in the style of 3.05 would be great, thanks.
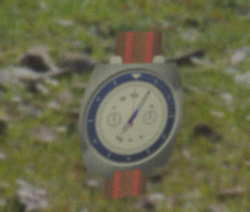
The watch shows 7.05
